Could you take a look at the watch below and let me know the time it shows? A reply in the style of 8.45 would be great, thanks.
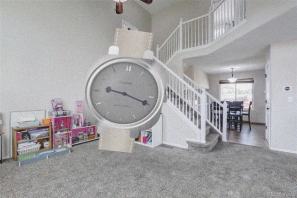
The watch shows 9.18
